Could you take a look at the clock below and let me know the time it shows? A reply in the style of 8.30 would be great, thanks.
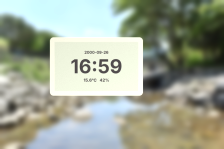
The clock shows 16.59
